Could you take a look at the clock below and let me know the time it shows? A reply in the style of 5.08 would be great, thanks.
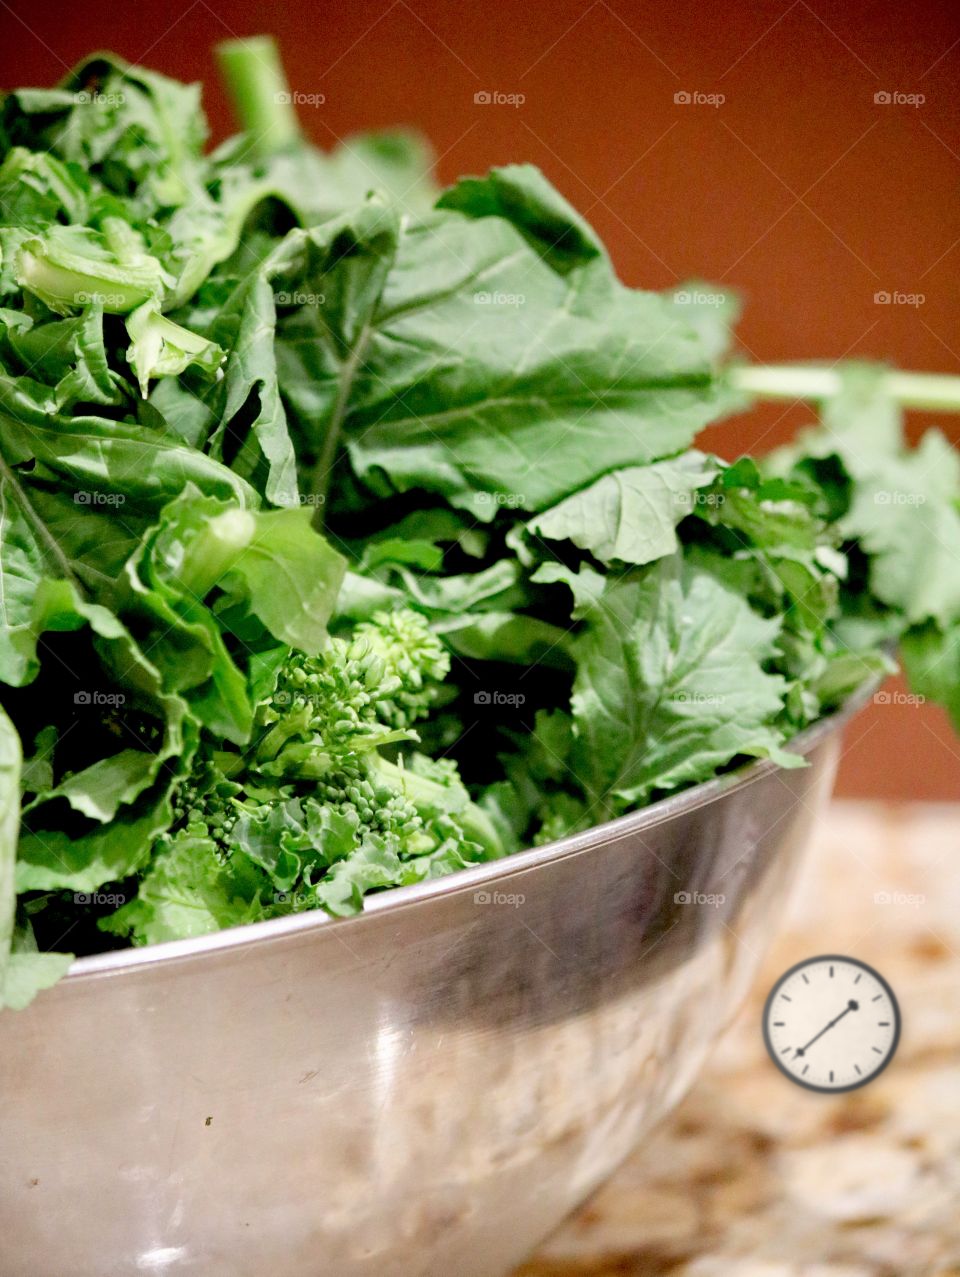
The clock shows 1.38
